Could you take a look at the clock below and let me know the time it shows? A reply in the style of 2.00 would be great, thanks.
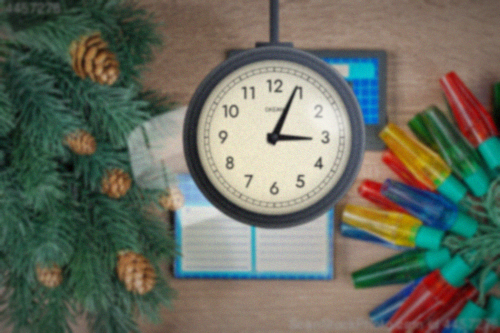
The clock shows 3.04
